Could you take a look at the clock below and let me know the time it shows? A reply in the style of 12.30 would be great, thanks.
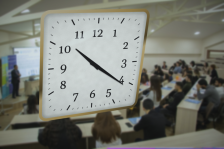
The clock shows 10.21
